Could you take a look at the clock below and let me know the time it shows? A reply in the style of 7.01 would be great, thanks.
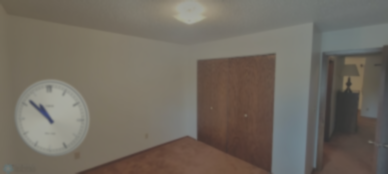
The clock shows 10.52
